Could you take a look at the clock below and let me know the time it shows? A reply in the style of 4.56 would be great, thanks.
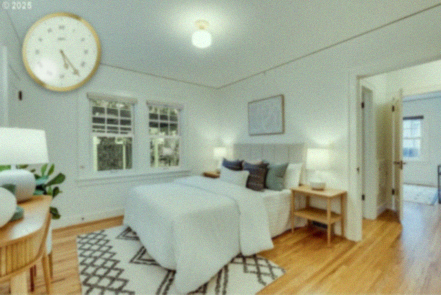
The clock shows 5.24
